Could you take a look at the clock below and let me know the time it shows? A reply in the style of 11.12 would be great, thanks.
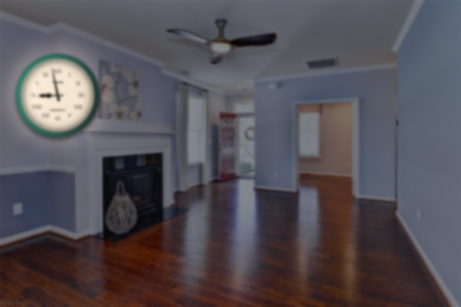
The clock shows 8.58
